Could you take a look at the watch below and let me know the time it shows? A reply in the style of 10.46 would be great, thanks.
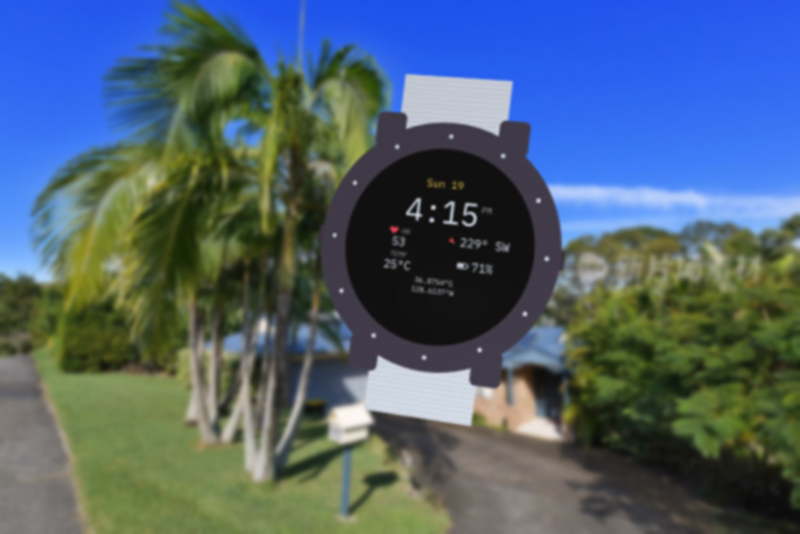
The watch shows 4.15
